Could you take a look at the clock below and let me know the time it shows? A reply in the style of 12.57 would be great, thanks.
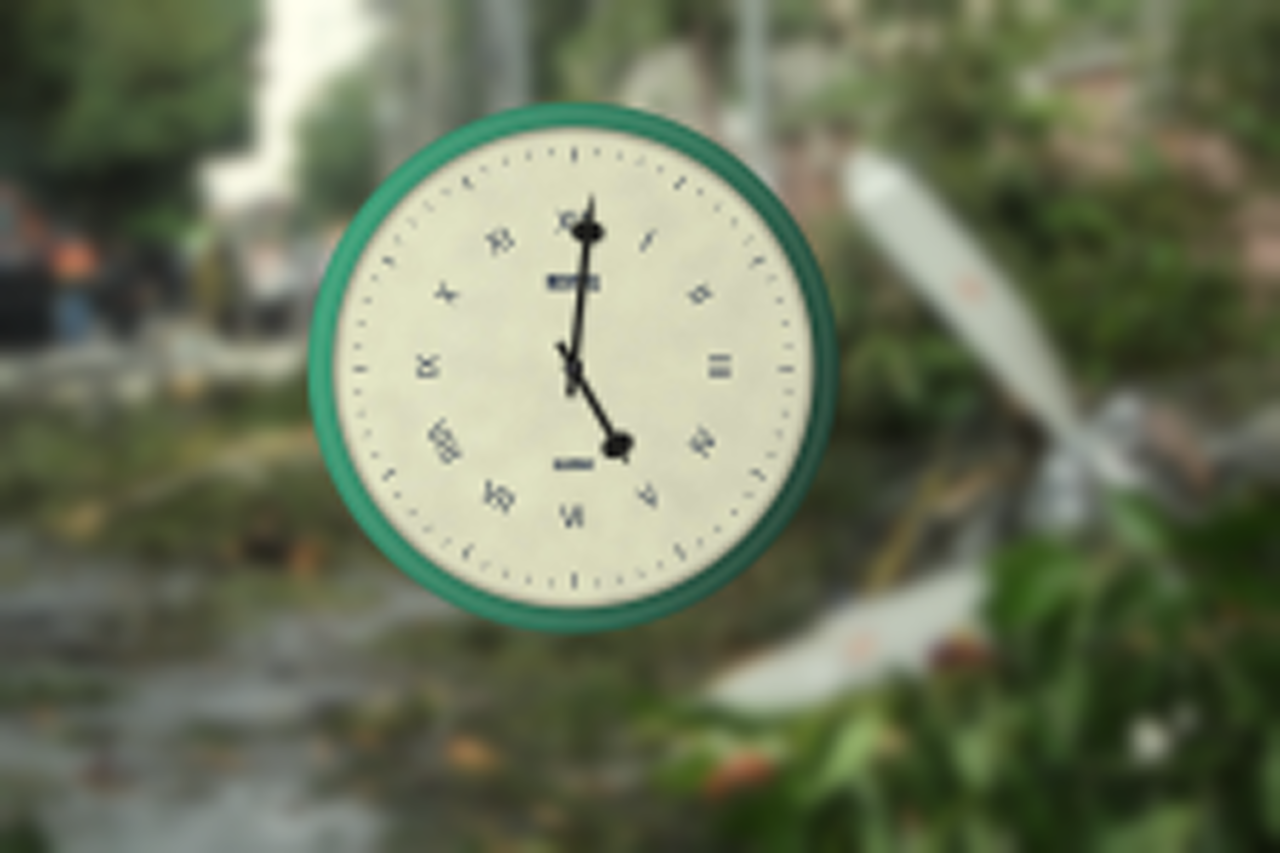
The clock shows 5.01
